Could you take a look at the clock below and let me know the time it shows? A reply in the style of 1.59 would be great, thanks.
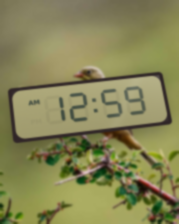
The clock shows 12.59
